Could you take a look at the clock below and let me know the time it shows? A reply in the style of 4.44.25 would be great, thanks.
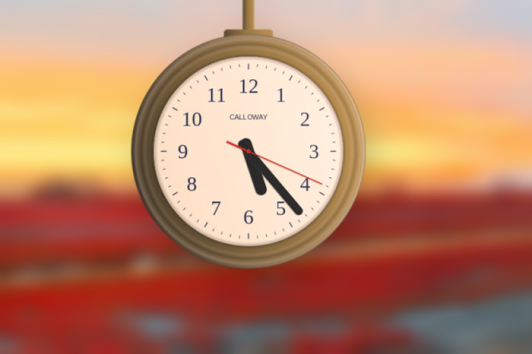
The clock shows 5.23.19
